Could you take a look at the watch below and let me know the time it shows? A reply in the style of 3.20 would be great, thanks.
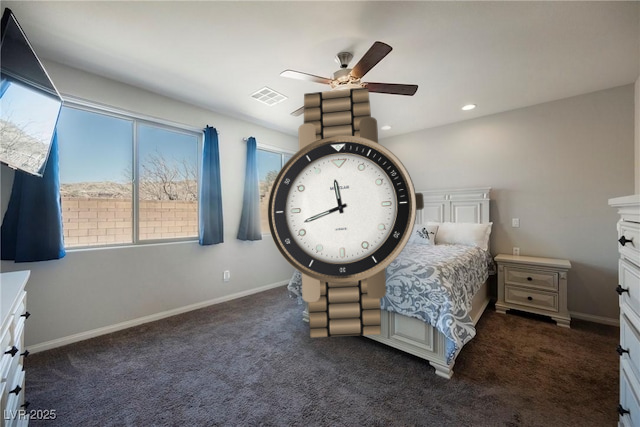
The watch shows 11.42
